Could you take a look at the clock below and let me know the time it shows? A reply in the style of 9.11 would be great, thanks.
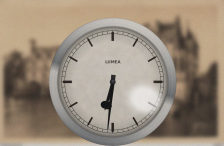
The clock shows 6.31
